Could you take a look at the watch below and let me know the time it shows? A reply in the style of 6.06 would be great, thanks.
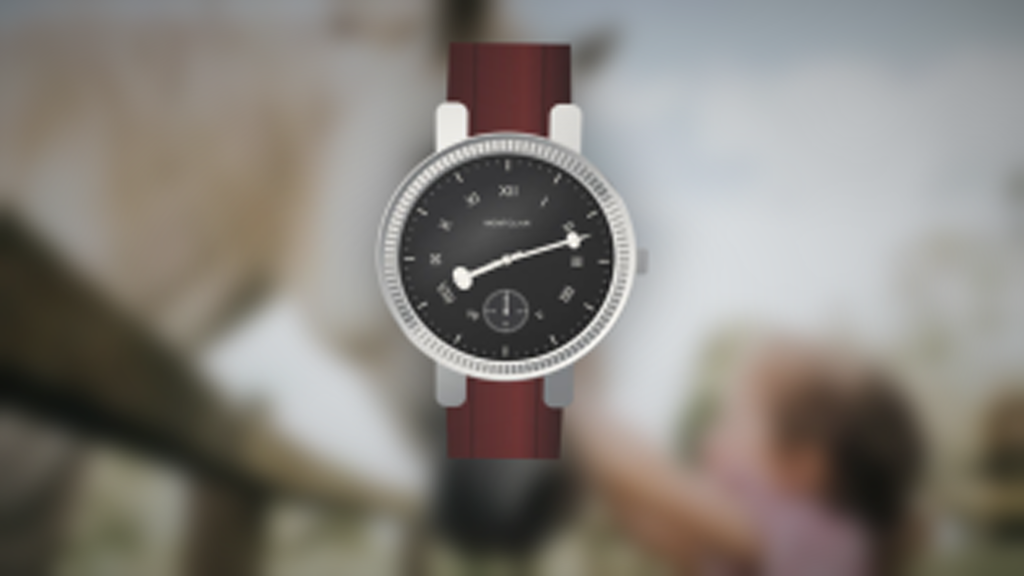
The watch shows 8.12
